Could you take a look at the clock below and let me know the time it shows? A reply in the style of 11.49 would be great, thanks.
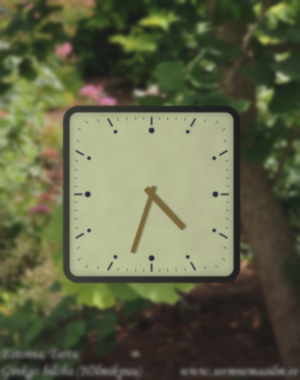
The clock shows 4.33
